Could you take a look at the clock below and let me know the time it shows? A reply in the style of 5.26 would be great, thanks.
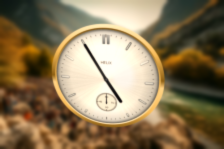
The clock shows 4.55
